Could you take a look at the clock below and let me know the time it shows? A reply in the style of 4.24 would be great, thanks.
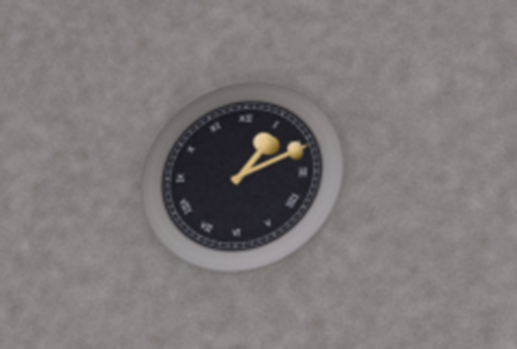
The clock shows 1.11
